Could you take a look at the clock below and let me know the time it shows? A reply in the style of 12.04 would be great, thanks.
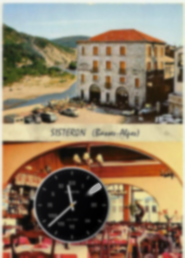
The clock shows 11.38
